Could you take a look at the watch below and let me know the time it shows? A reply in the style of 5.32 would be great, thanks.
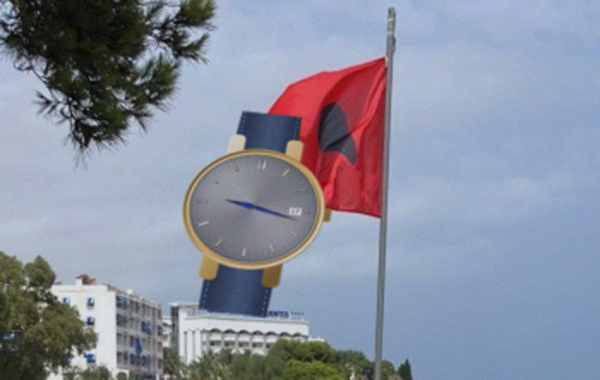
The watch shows 9.17
